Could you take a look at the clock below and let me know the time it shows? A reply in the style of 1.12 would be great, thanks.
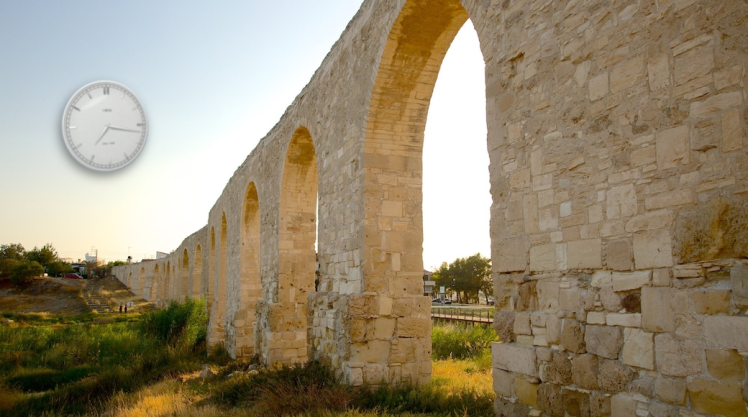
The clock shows 7.17
